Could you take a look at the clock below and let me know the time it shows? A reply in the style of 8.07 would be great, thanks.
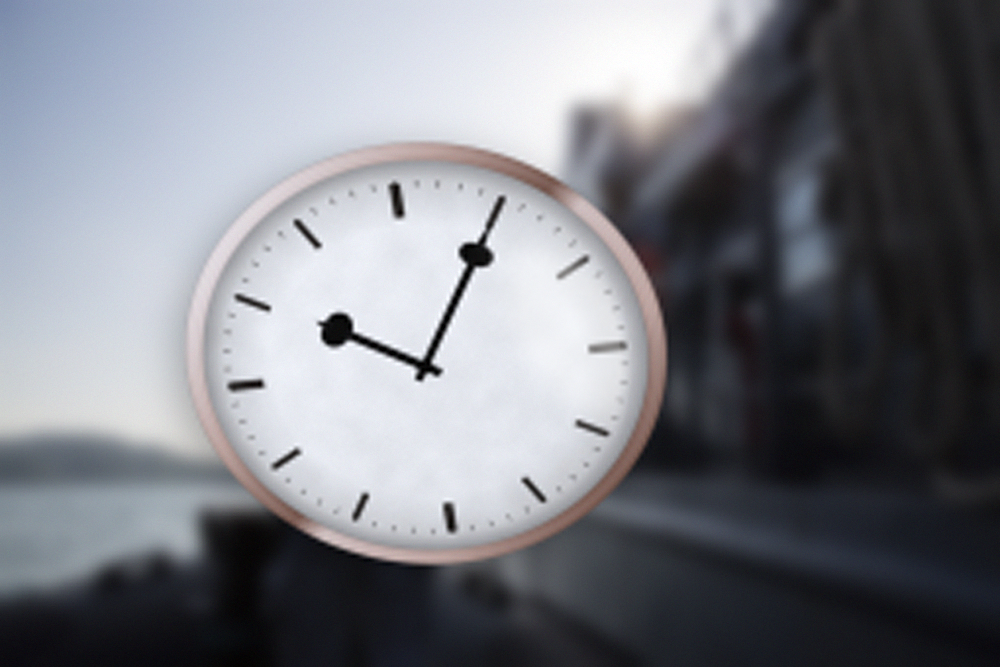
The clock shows 10.05
